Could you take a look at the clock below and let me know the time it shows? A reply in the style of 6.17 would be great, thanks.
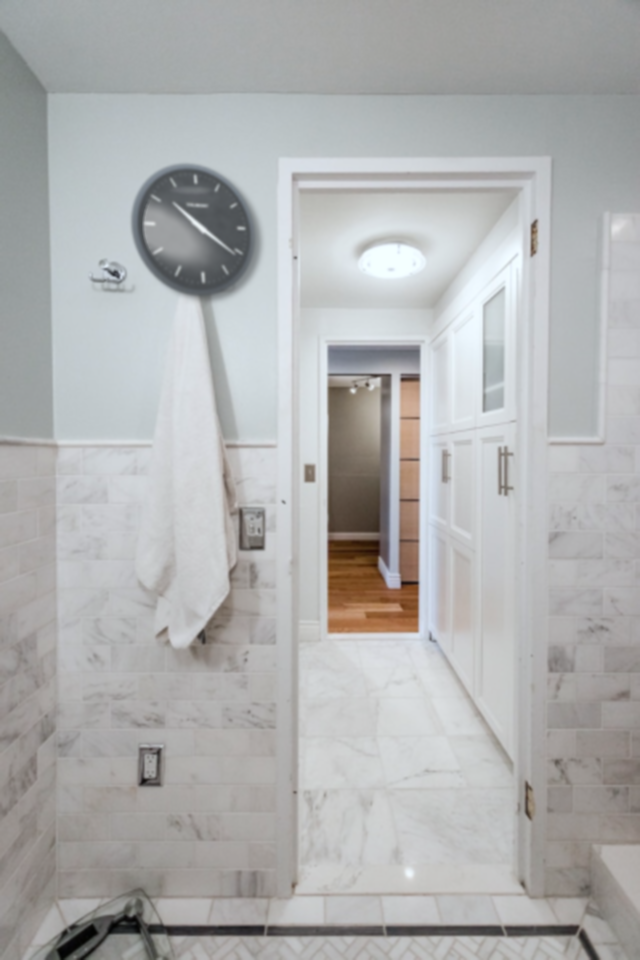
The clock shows 10.21
